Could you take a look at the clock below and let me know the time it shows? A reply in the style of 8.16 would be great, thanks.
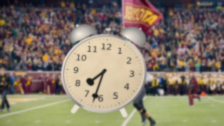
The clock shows 7.32
